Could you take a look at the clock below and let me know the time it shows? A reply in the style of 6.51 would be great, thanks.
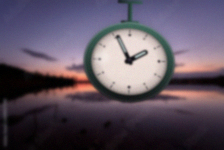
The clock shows 1.56
